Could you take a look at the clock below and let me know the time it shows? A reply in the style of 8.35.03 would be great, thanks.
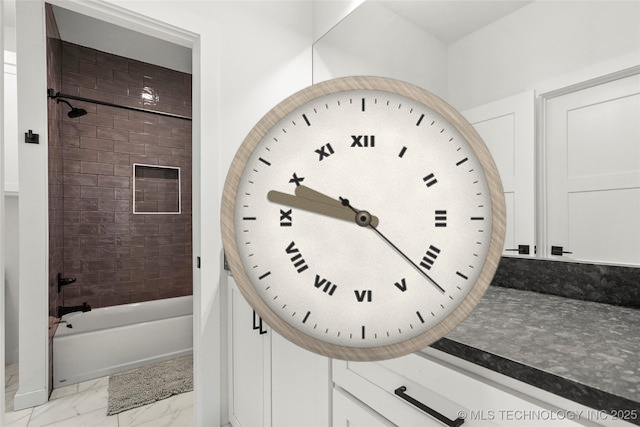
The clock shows 9.47.22
